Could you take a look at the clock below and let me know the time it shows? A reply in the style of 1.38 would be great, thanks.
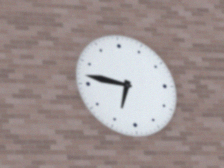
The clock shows 6.47
